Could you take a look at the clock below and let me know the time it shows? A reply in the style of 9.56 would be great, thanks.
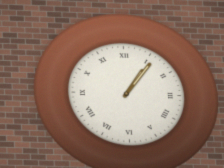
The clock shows 1.06
